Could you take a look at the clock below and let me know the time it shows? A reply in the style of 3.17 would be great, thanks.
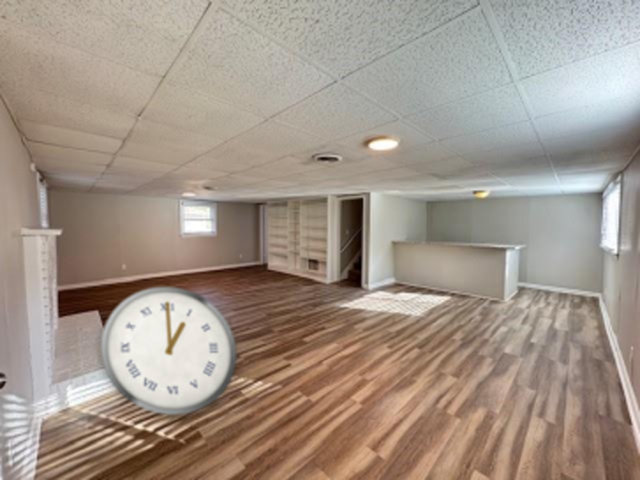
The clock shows 1.00
